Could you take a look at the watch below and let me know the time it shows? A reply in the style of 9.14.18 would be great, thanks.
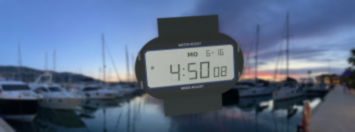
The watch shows 4.50.08
